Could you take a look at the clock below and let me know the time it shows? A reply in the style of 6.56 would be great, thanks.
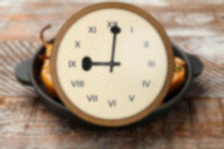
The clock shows 9.01
